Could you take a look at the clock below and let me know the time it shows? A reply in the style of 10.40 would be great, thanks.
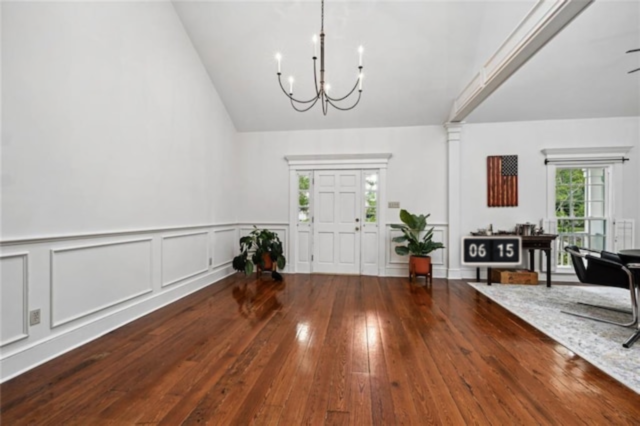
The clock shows 6.15
